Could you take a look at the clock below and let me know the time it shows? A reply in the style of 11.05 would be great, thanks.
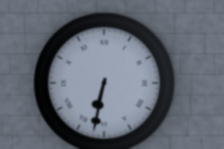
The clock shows 6.32
